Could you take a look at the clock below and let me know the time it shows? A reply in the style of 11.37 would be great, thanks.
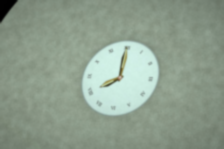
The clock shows 8.00
